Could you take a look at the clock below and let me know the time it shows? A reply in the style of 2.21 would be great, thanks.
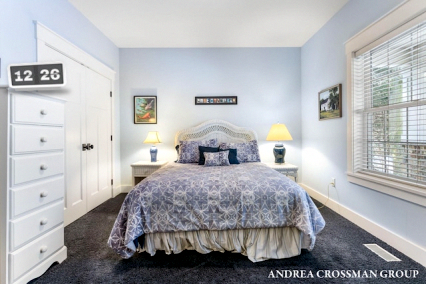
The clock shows 12.26
